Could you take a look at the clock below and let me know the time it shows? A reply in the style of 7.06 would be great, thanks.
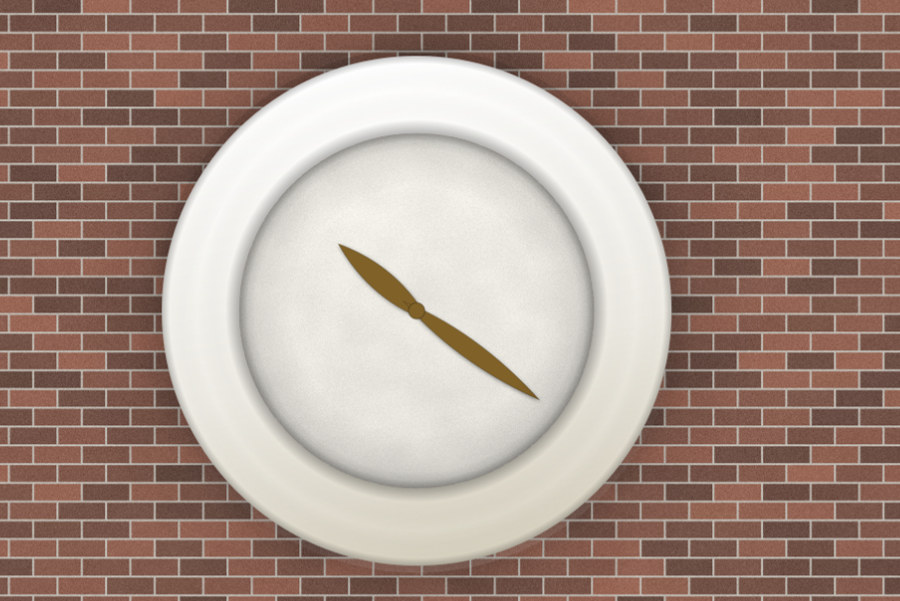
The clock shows 10.21
